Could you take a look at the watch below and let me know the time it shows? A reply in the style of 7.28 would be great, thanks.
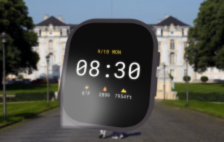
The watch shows 8.30
